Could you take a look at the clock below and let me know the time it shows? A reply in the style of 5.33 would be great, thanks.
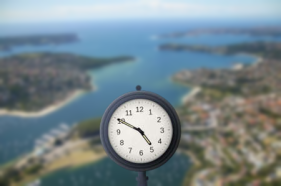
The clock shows 4.50
